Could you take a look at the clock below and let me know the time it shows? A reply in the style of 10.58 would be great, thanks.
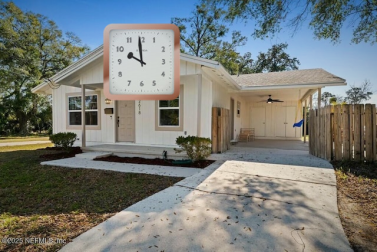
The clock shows 9.59
